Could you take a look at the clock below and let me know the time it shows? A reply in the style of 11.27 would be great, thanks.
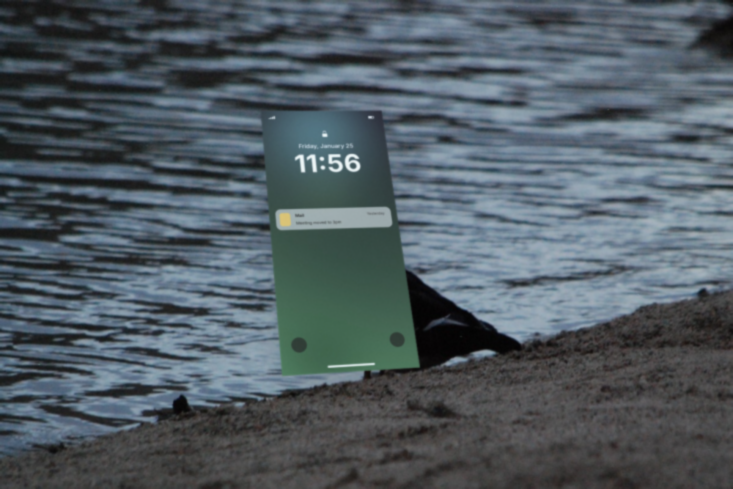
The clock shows 11.56
